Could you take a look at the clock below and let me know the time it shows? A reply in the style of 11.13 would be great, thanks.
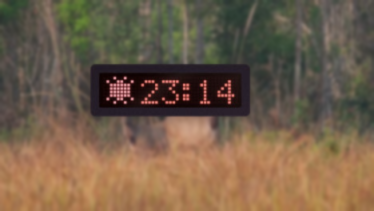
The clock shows 23.14
